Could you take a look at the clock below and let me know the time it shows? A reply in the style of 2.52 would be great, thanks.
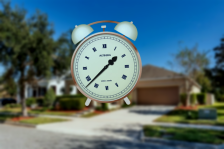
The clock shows 1.38
